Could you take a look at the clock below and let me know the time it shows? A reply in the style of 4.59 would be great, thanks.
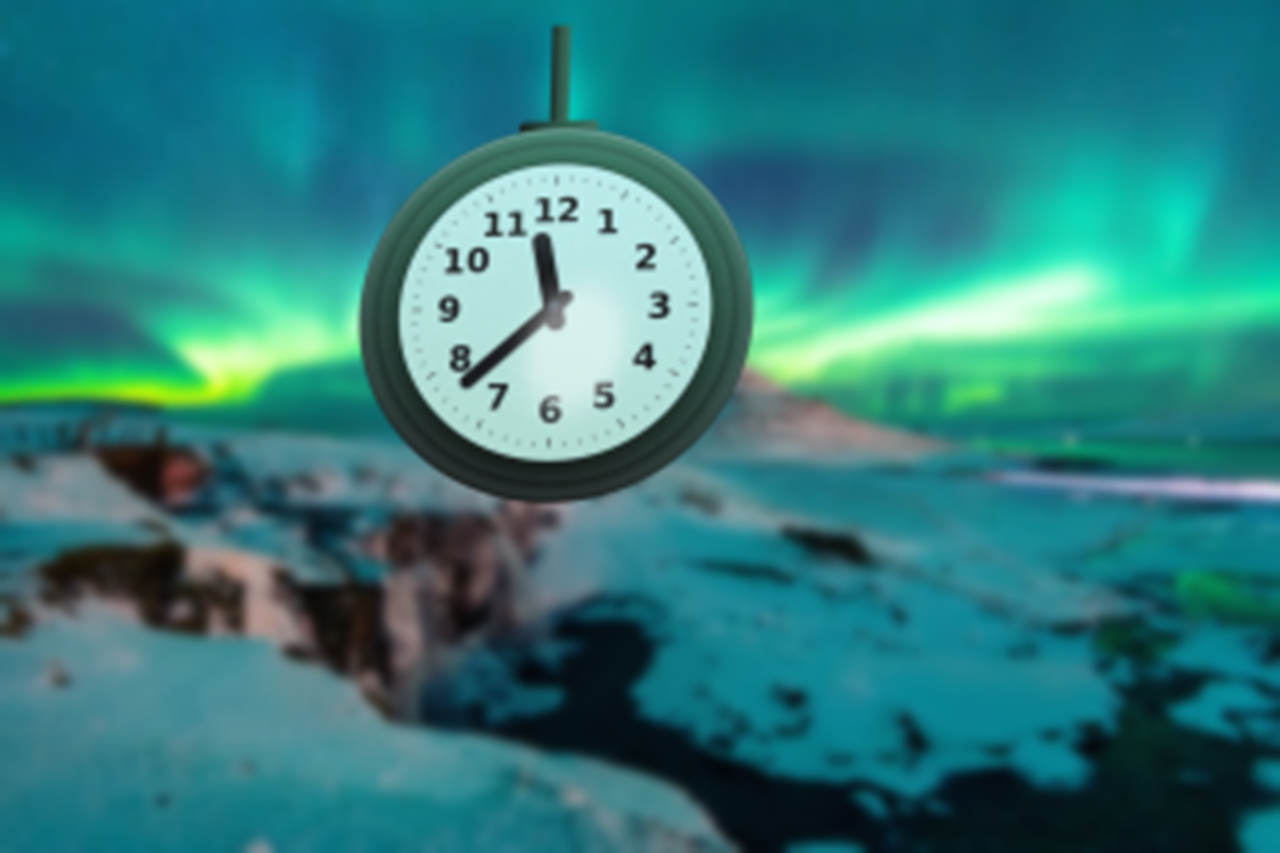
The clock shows 11.38
